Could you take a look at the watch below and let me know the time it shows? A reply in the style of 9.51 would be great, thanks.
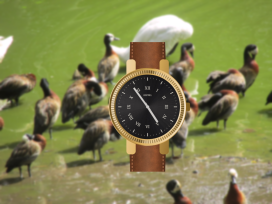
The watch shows 4.54
